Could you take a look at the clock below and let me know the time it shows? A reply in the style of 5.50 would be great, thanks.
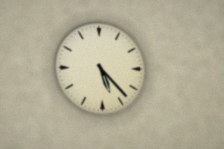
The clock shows 5.23
